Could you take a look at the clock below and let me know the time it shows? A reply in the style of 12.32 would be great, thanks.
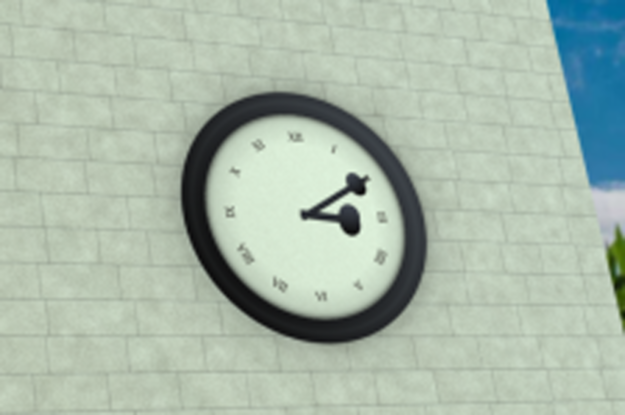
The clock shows 3.10
